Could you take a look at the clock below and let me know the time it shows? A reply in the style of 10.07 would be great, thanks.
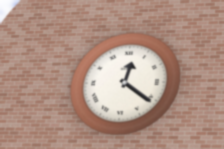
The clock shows 12.21
